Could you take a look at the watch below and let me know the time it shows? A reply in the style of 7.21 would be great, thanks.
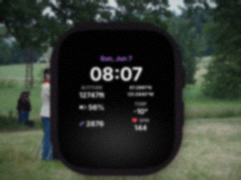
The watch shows 8.07
